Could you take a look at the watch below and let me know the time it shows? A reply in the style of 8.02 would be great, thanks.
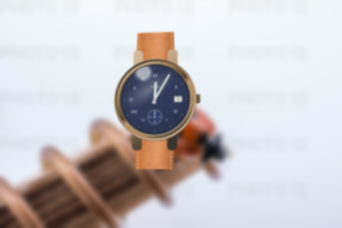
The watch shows 12.05
